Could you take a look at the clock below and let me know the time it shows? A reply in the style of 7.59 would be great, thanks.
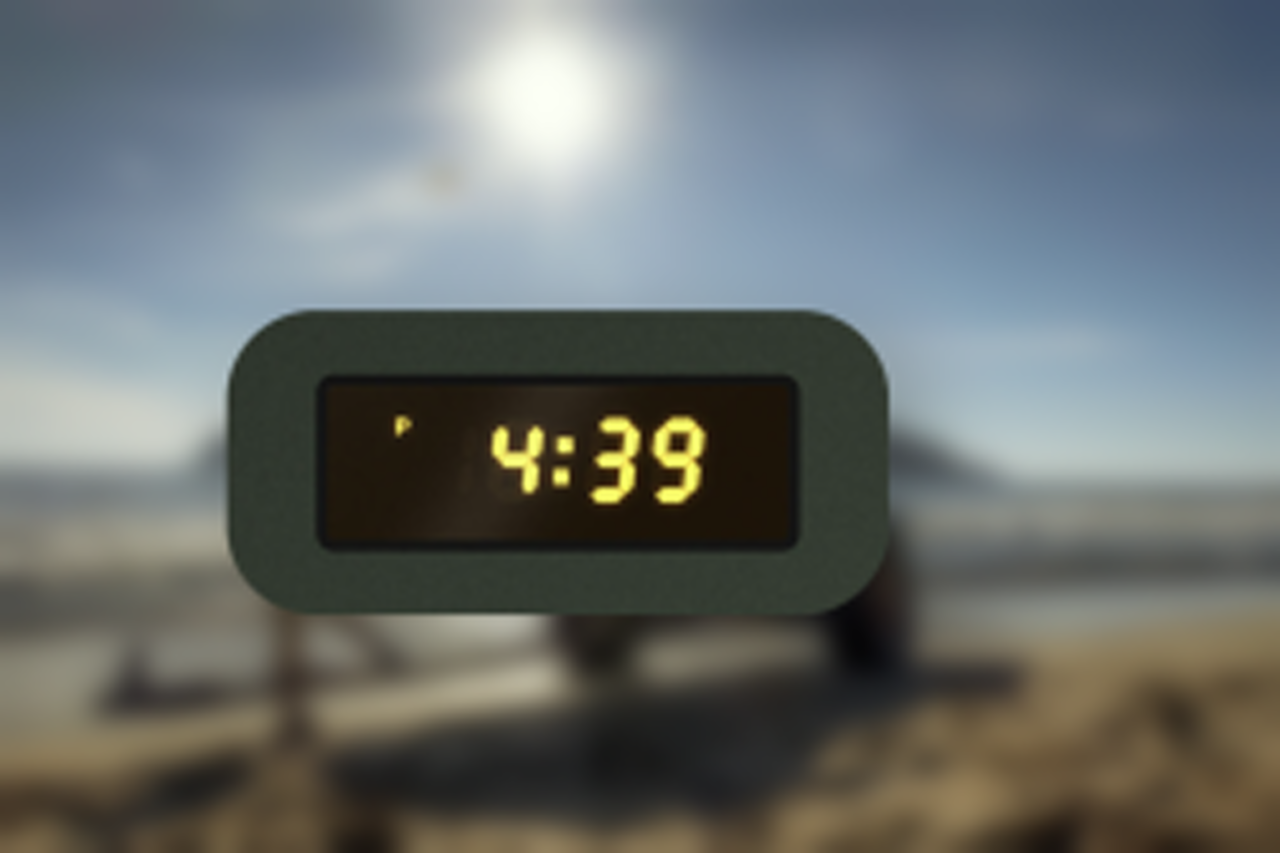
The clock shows 4.39
